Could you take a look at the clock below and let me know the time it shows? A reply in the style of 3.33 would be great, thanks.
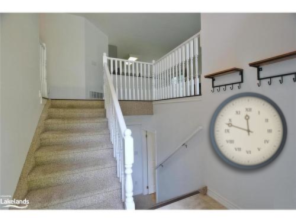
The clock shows 11.48
